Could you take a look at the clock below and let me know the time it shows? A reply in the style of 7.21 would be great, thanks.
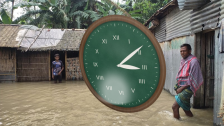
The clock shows 3.09
